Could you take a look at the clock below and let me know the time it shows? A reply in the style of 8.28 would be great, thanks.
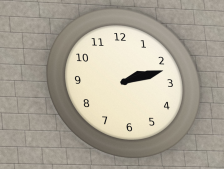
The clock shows 2.12
